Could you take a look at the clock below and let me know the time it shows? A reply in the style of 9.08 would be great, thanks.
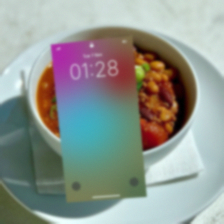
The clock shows 1.28
